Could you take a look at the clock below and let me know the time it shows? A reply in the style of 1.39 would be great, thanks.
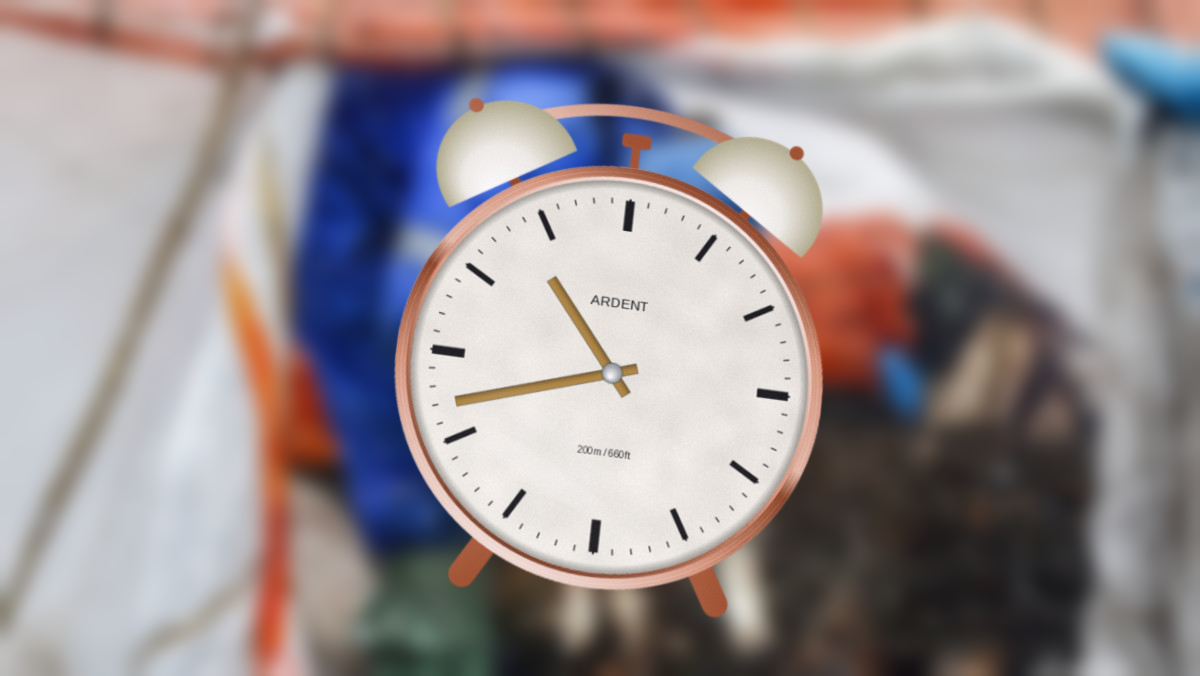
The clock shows 10.42
